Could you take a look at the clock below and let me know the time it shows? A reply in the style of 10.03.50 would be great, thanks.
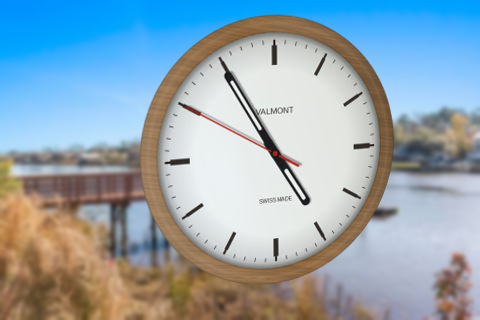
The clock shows 4.54.50
